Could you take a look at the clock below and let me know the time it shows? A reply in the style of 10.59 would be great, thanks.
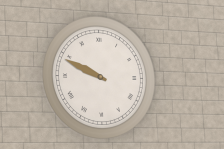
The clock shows 9.49
